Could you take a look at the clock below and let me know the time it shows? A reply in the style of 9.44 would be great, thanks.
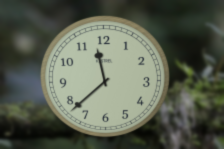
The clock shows 11.38
